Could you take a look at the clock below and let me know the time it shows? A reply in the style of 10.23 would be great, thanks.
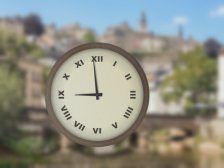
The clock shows 8.59
